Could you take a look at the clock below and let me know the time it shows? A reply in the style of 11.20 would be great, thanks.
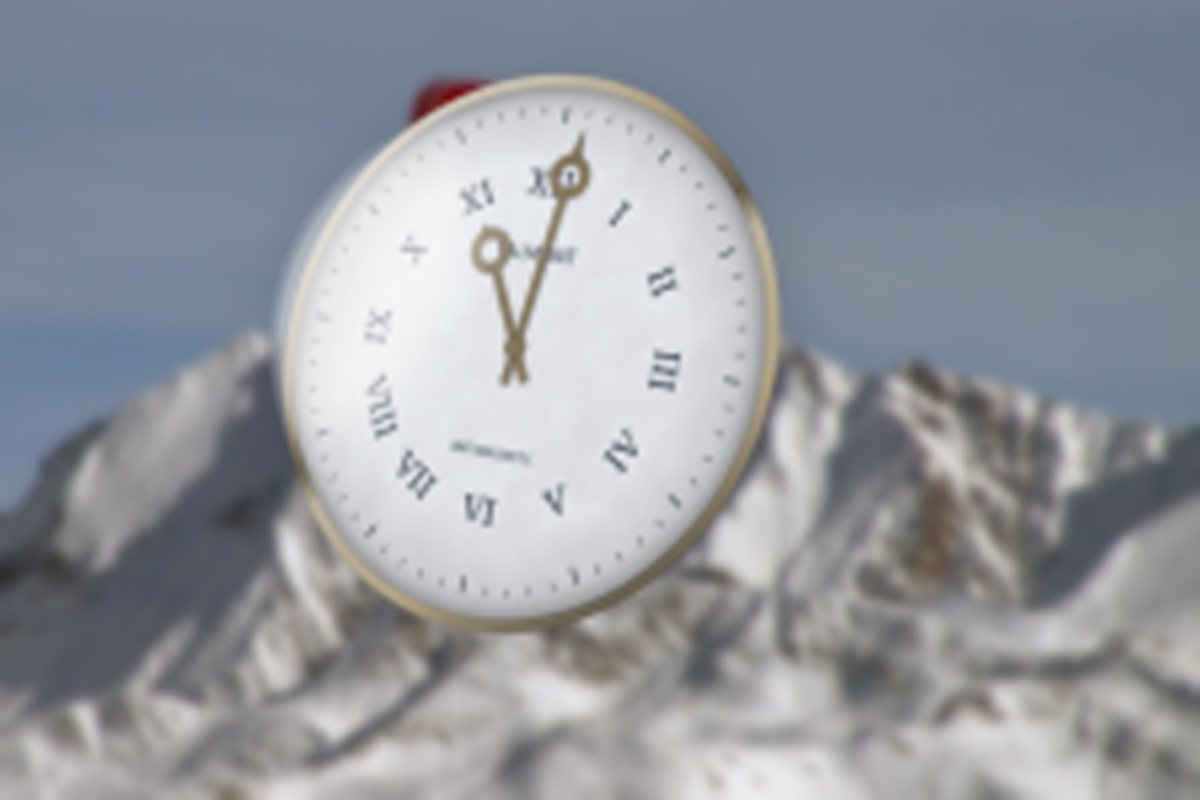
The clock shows 11.01
